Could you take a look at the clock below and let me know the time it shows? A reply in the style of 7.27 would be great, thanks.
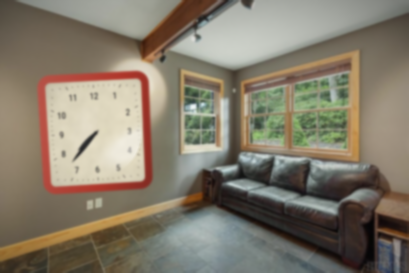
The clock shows 7.37
